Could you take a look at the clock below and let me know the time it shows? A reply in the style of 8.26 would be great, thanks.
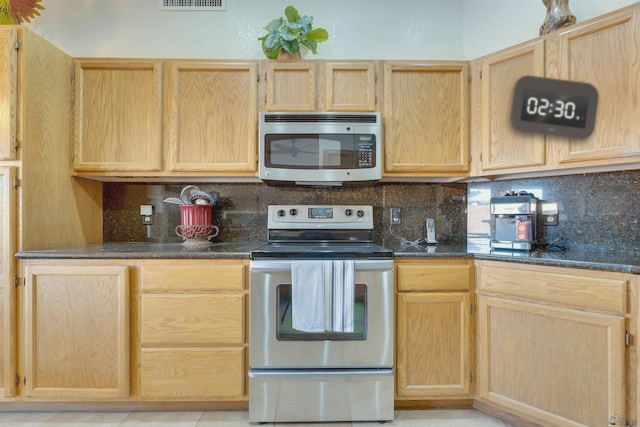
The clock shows 2.30
